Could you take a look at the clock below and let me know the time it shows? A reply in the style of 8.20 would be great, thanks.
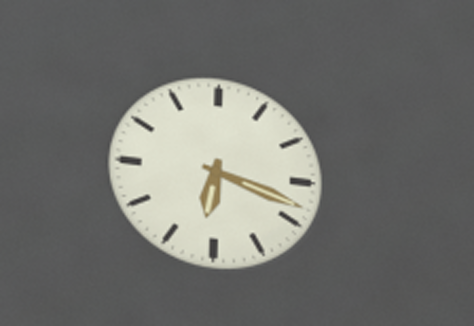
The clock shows 6.18
